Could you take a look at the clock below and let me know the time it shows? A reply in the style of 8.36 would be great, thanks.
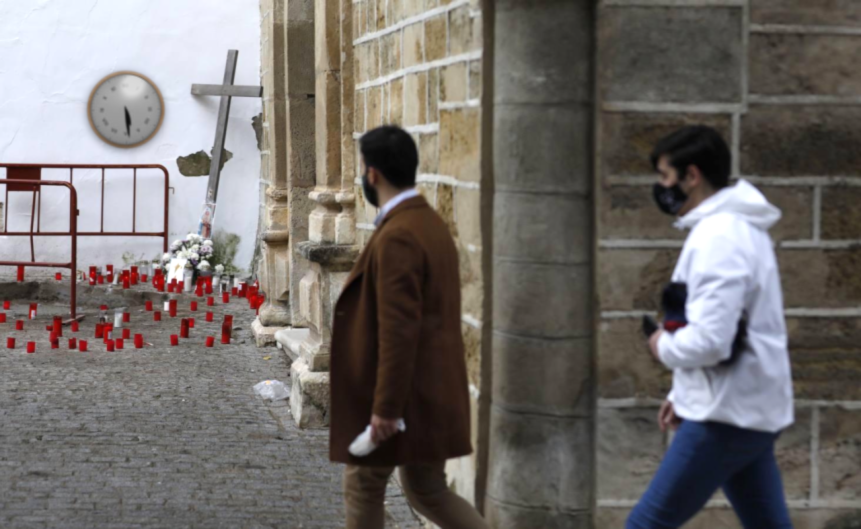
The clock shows 5.29
